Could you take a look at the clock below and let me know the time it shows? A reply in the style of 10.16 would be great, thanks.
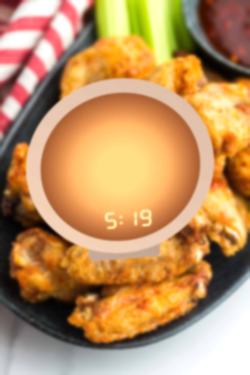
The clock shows 5.19
